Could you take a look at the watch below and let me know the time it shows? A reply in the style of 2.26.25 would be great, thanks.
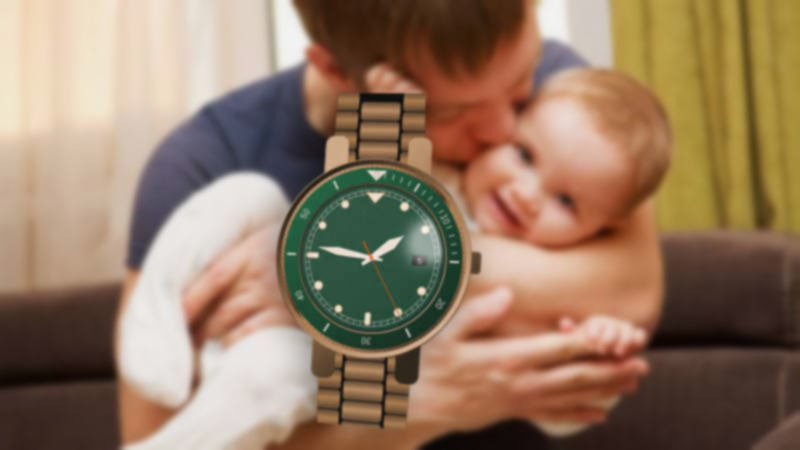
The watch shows 1.46.25
